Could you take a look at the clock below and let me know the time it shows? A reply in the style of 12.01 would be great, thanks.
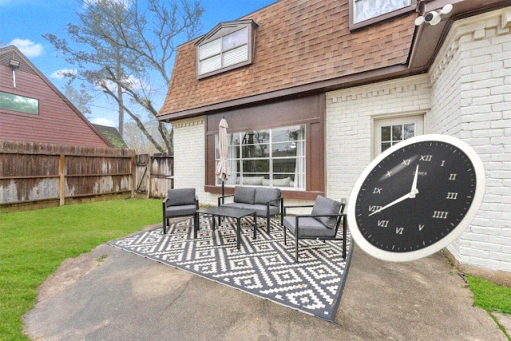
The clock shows 11.39
